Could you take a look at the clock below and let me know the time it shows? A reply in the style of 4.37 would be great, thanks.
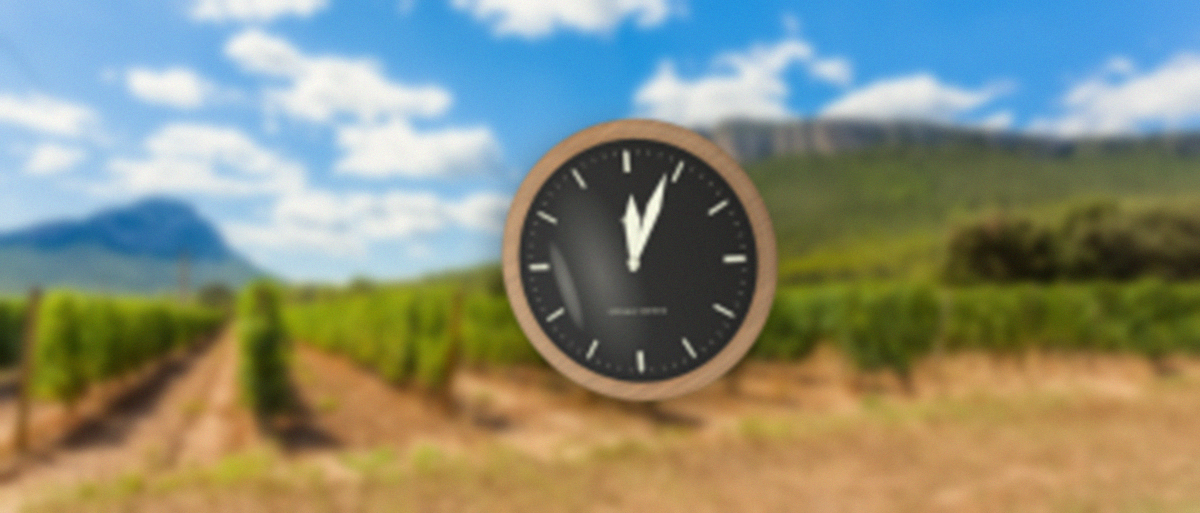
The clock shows 12.04
